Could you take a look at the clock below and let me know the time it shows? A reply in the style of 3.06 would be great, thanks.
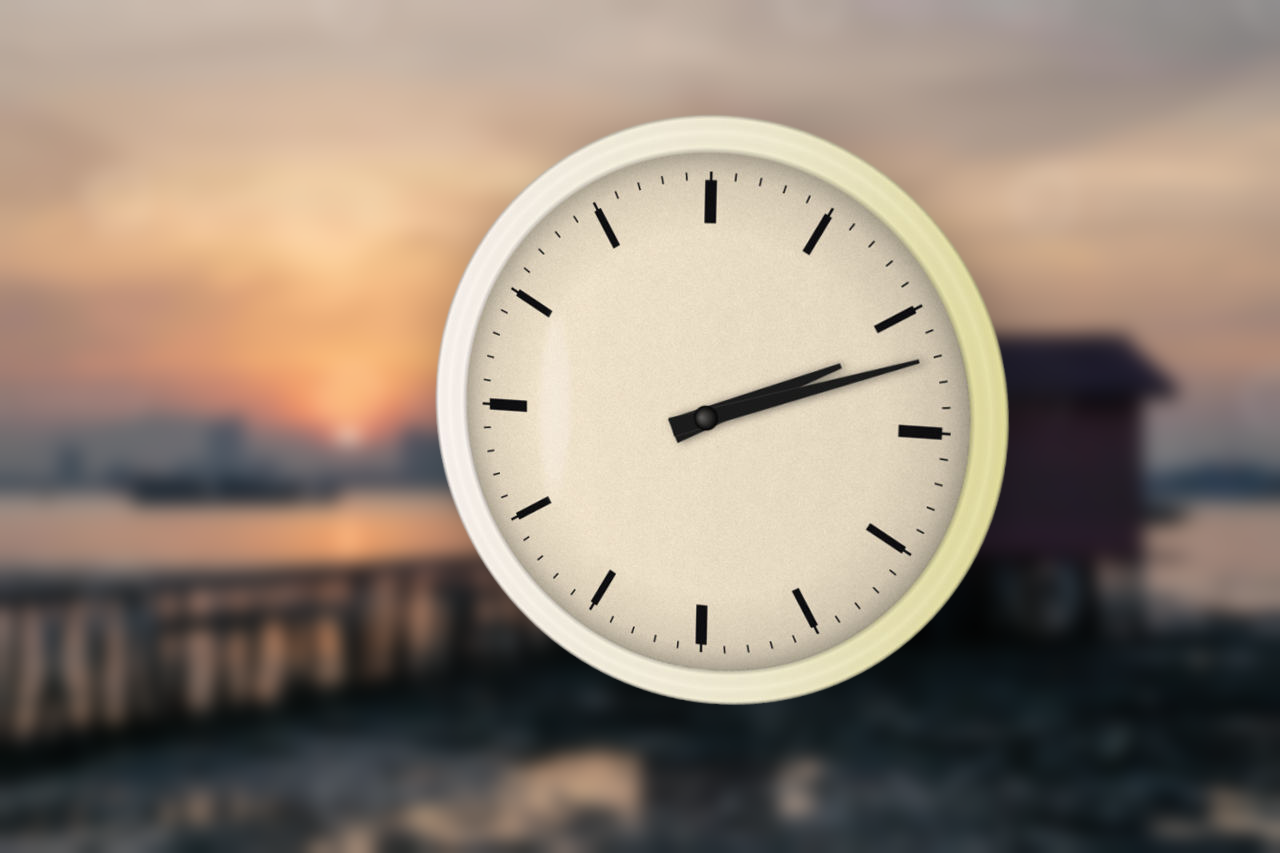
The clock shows 2.12
